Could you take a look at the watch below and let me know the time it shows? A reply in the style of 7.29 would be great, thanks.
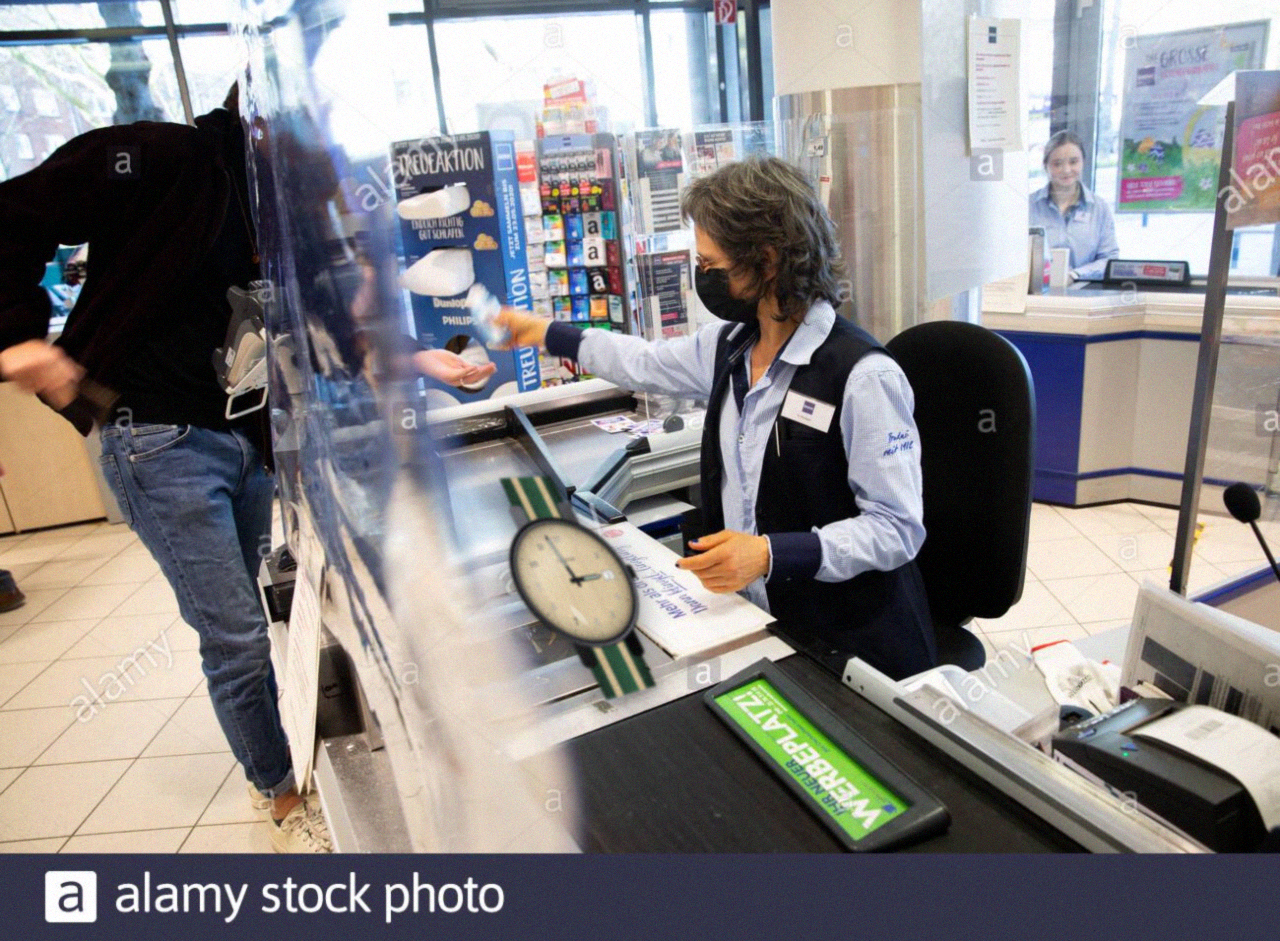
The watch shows 2.58
